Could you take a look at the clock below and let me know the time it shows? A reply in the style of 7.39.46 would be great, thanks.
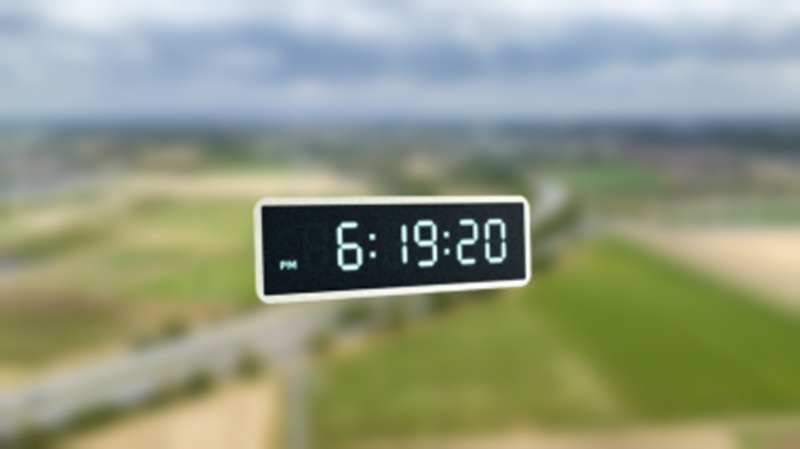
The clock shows 6.19.20
